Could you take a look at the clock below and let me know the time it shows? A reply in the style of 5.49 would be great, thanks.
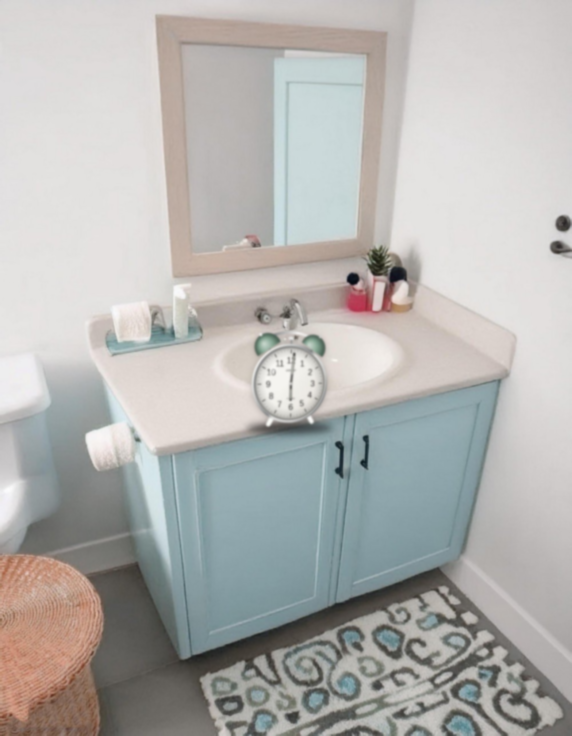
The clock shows 6.01
